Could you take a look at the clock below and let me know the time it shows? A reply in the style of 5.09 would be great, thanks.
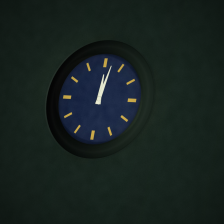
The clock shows 12.02
